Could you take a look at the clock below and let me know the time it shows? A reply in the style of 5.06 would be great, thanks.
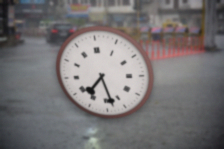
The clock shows 7.28
